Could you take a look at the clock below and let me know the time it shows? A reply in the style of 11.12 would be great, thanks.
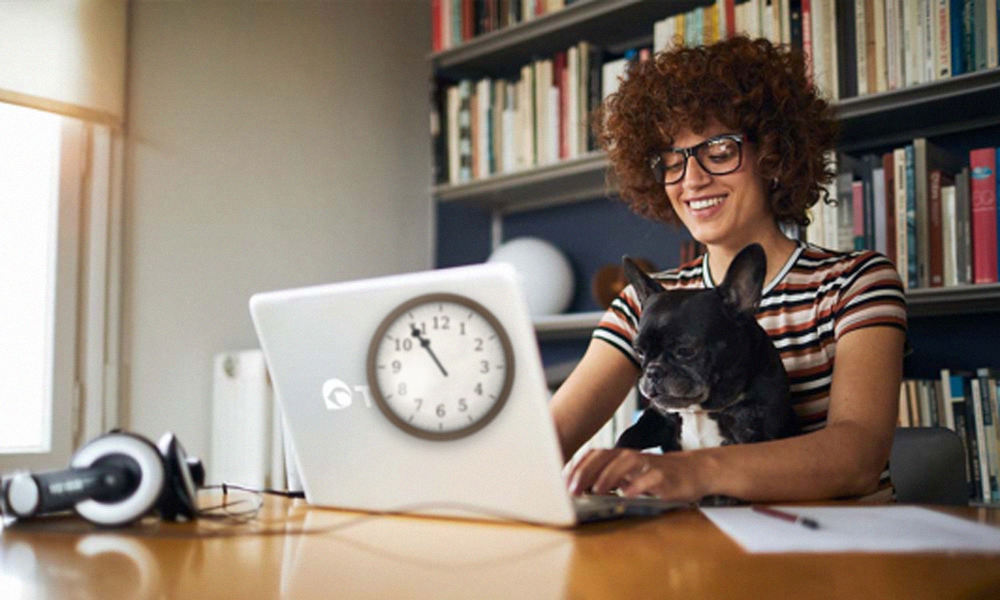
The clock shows 10.54
